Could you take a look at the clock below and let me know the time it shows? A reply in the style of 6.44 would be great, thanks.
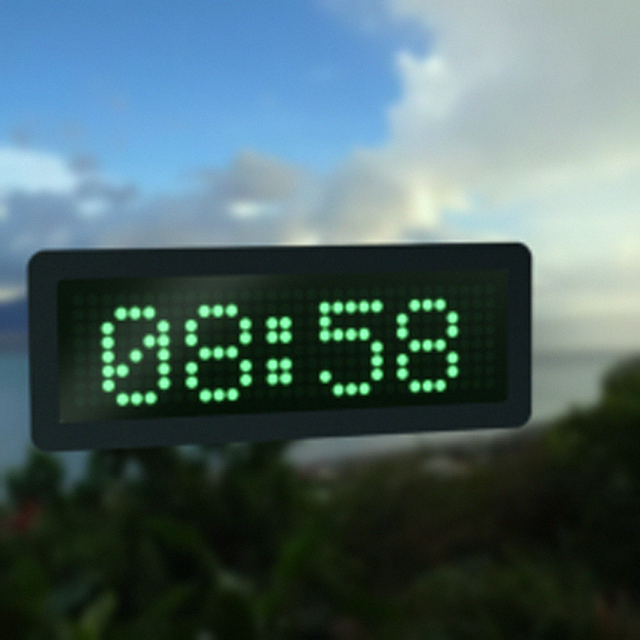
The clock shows 8.58
